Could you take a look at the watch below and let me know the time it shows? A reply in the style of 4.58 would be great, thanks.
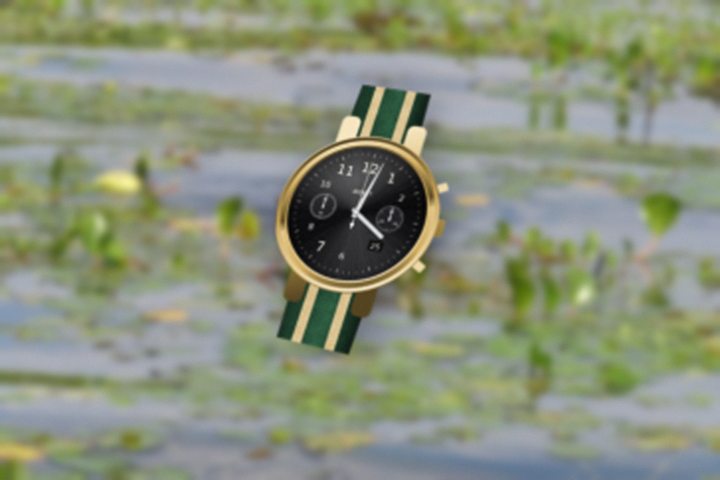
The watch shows 4.02
